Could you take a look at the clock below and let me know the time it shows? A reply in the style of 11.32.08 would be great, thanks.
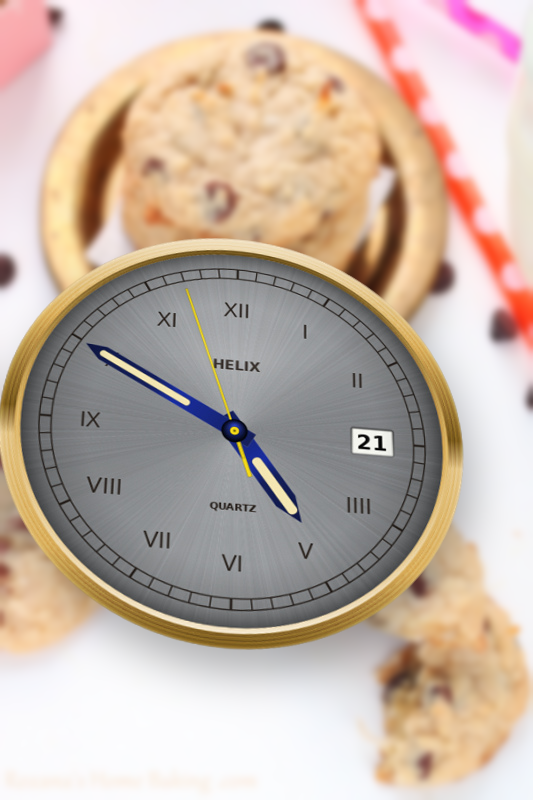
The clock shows 4.49.57
